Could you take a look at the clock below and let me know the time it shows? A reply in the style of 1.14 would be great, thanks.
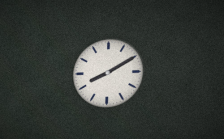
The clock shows 8.10
